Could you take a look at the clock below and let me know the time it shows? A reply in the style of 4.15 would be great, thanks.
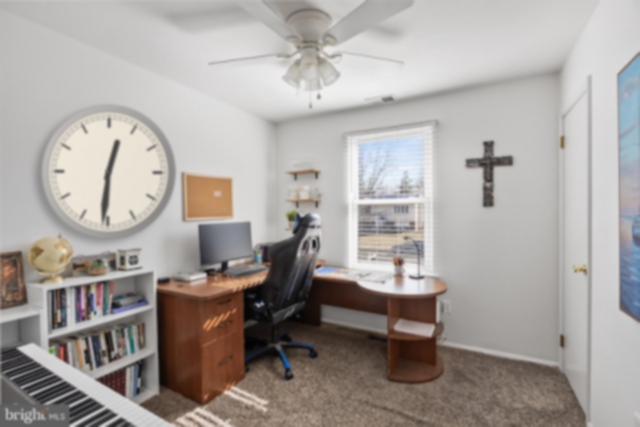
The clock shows 12.31
